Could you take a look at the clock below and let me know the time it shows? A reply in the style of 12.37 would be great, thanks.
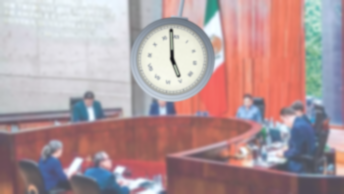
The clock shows 4.58
